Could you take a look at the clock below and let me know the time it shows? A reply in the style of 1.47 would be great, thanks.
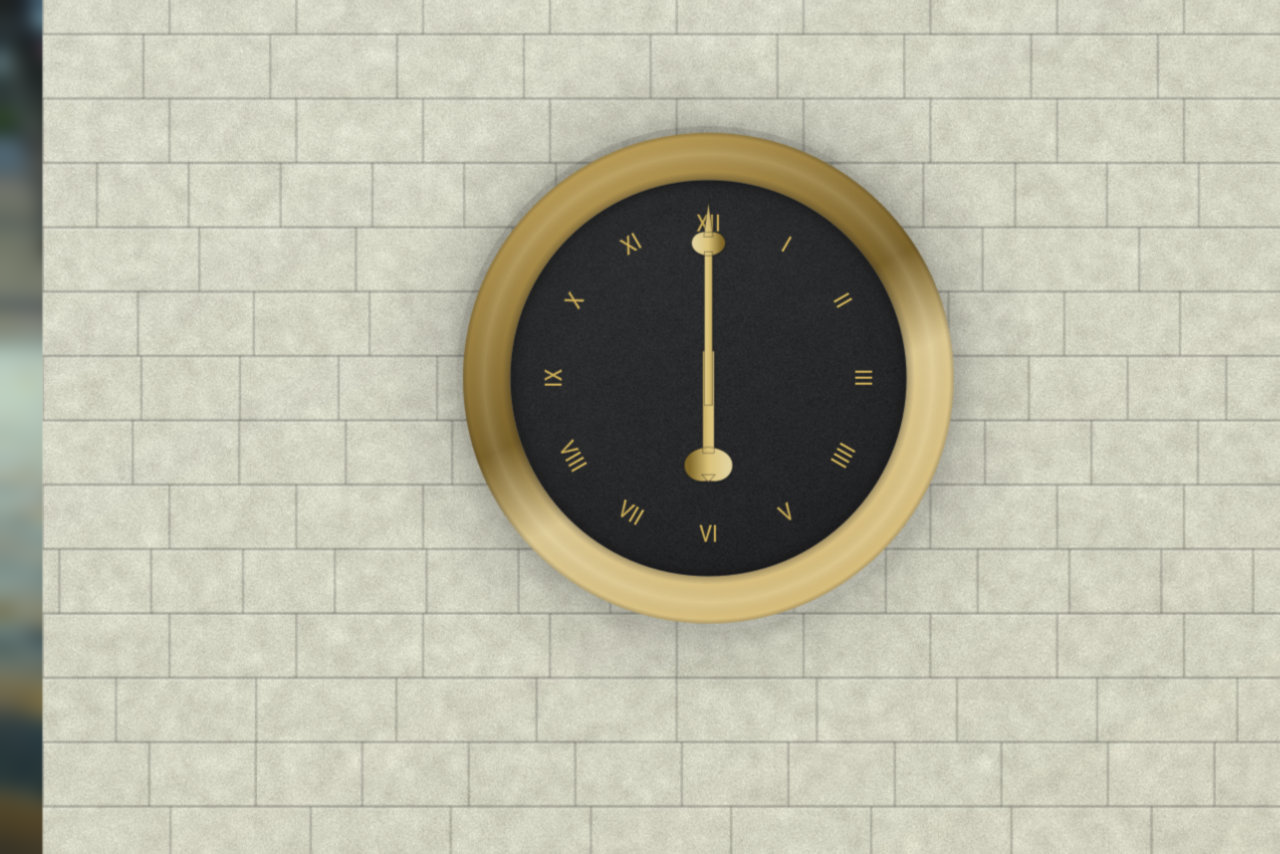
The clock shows 6.00
